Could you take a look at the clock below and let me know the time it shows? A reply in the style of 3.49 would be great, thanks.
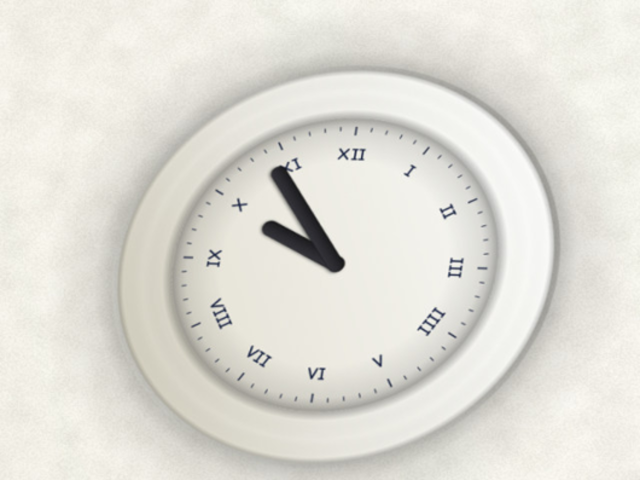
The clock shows 9.54
